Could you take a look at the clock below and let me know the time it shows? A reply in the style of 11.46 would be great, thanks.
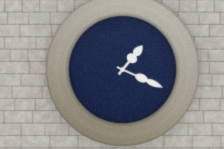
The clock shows 1.19
